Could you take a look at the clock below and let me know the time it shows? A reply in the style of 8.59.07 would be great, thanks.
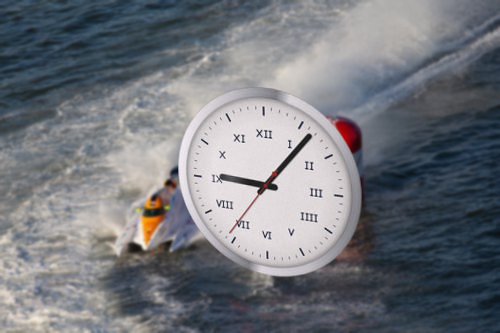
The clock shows 9.06.36
